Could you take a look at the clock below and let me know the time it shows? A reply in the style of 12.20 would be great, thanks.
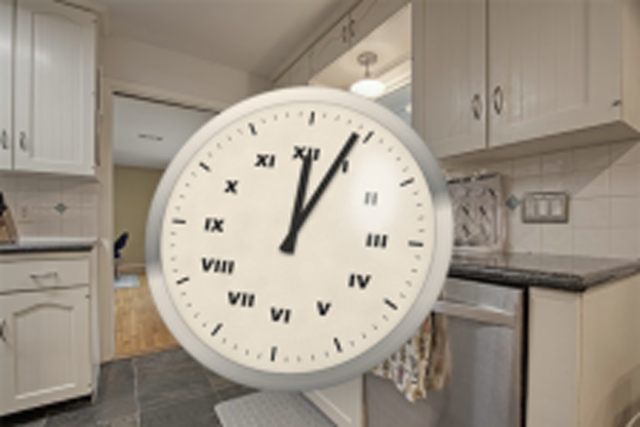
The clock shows 12.04
